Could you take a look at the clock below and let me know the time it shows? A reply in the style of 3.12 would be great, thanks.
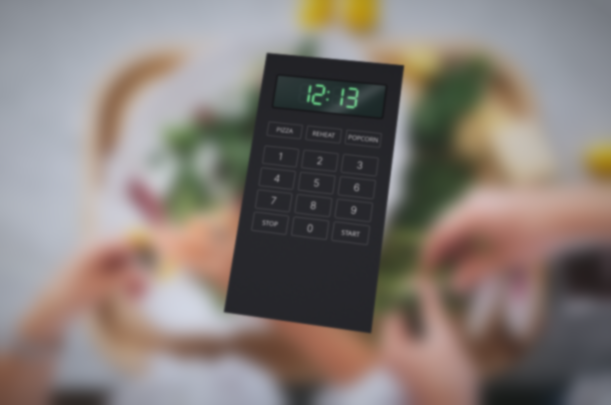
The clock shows 12.13
